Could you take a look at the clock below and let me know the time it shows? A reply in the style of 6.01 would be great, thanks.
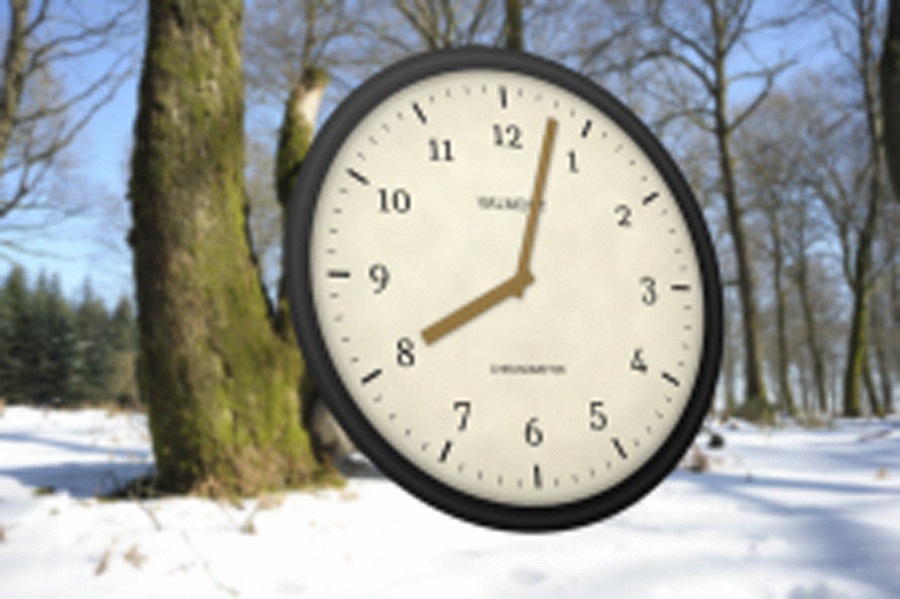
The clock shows 8.03
